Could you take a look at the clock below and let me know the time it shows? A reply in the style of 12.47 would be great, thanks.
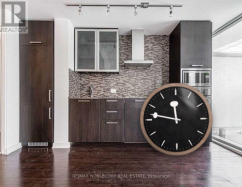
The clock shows 11.47
